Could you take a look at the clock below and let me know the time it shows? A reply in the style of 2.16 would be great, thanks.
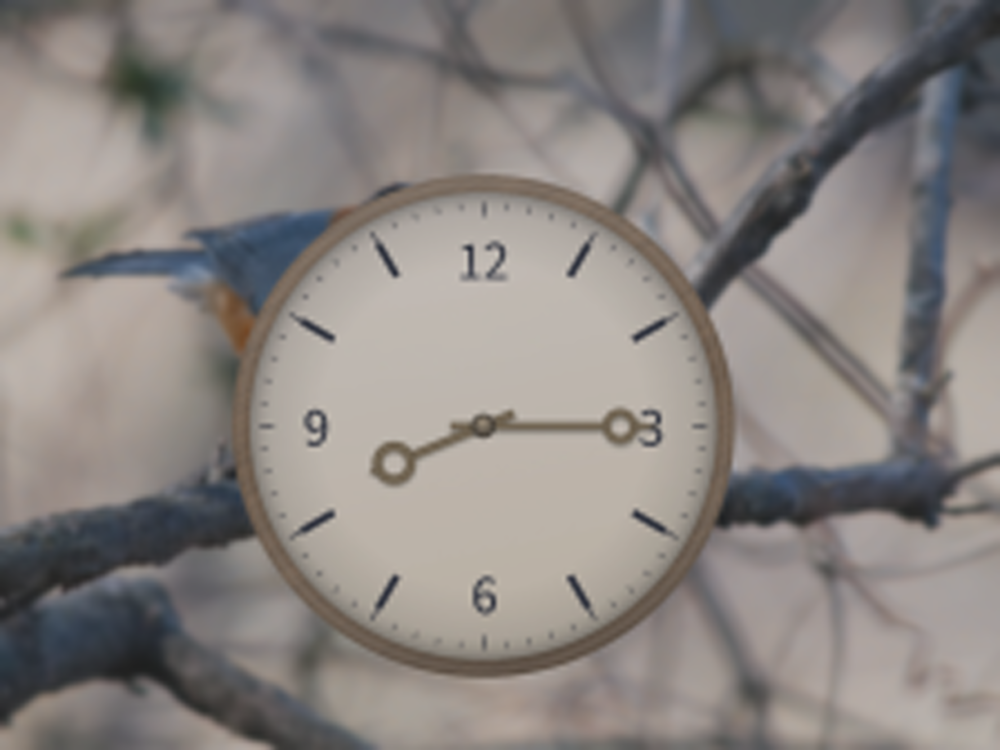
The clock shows 8.15
